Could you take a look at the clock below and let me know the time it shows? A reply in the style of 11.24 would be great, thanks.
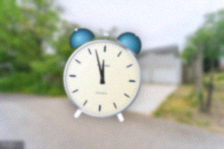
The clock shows 11.57
